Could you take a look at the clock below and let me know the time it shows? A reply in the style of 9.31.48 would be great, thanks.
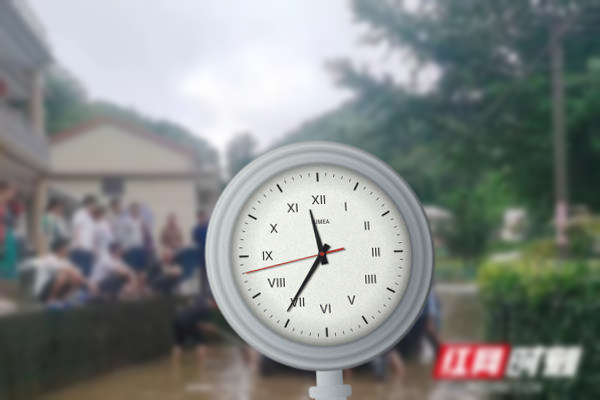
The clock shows 11.35.43
